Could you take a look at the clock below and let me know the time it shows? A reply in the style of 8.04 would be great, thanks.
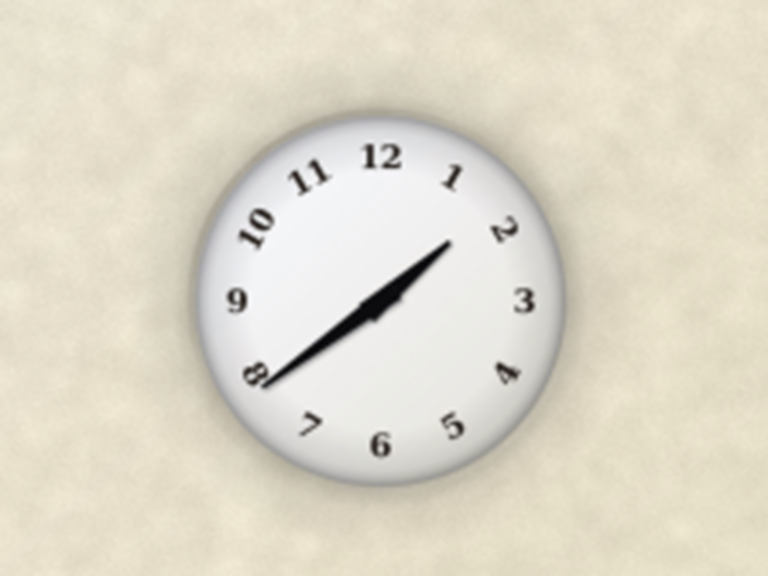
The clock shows 1.39
